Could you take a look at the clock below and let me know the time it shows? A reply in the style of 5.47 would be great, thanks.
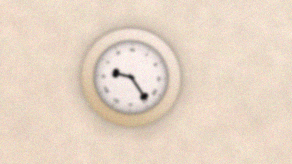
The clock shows 9.24
